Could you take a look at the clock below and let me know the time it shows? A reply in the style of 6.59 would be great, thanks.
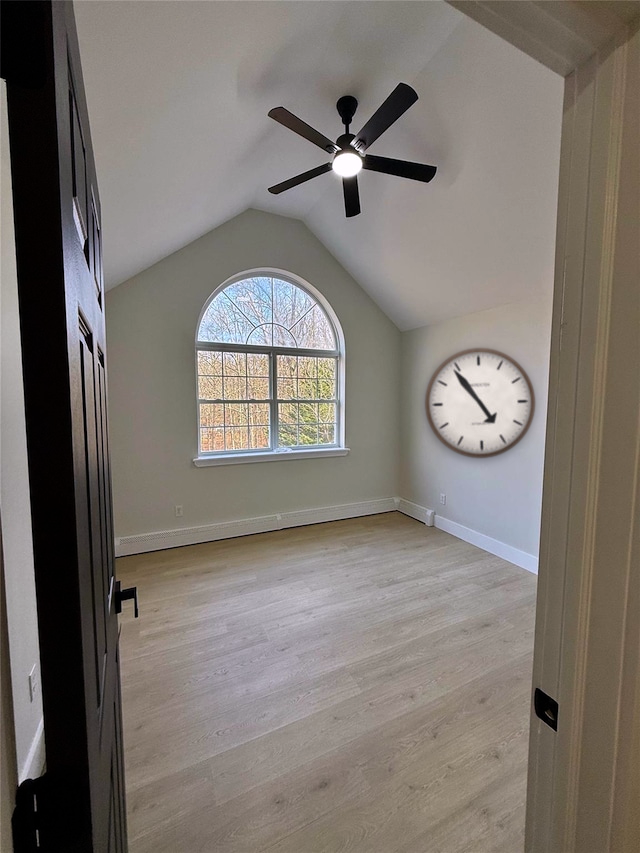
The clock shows 4.54
